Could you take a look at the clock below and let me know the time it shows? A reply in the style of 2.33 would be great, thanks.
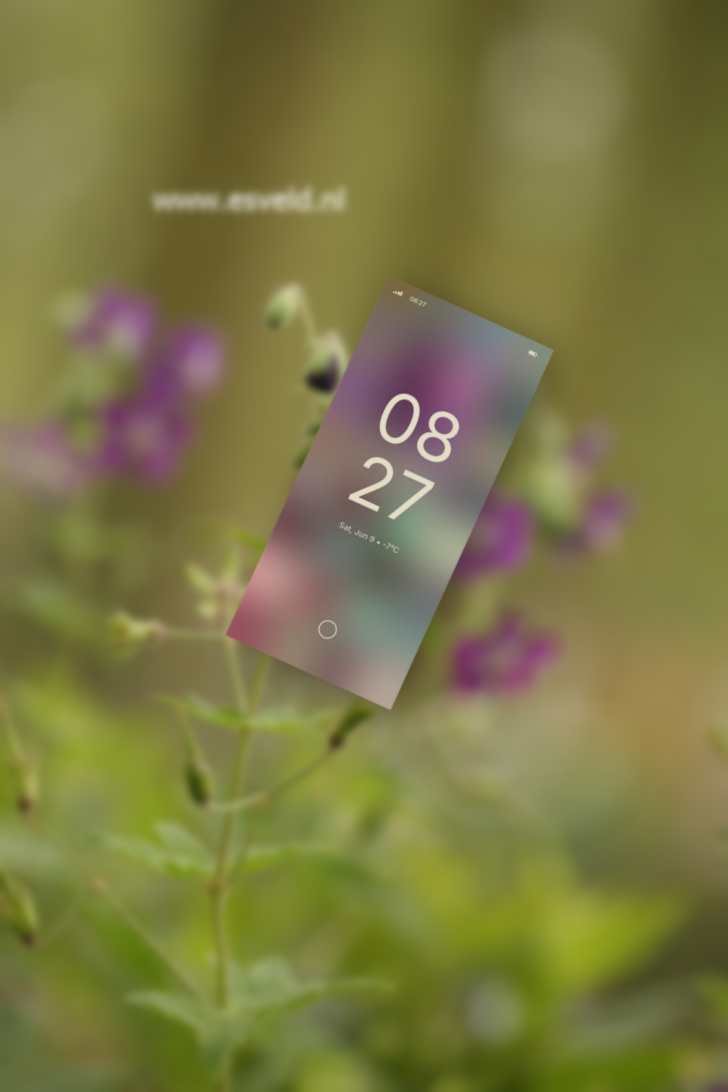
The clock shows 8.27
